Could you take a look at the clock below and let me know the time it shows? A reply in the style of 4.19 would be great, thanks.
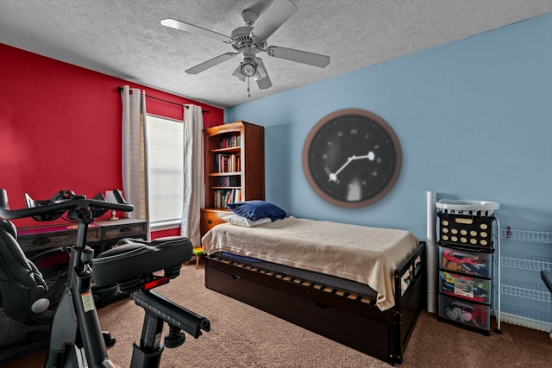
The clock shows 2.37
